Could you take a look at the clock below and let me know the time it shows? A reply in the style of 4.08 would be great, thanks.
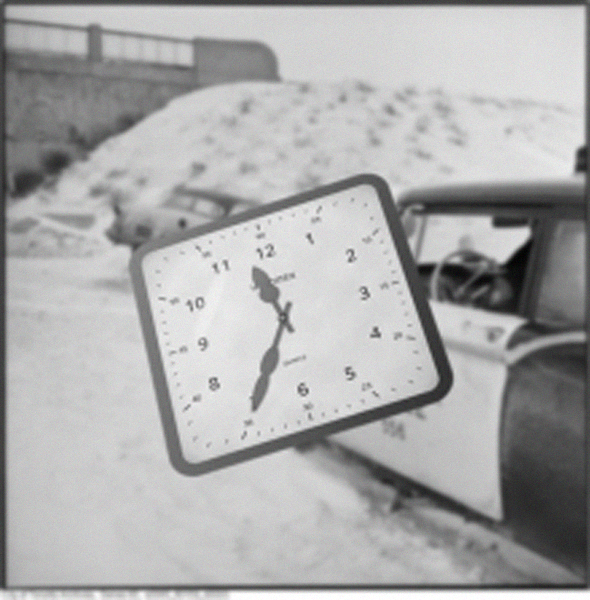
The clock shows 11.35
